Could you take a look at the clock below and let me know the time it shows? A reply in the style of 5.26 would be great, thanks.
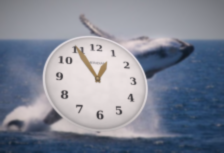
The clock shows 12.55
